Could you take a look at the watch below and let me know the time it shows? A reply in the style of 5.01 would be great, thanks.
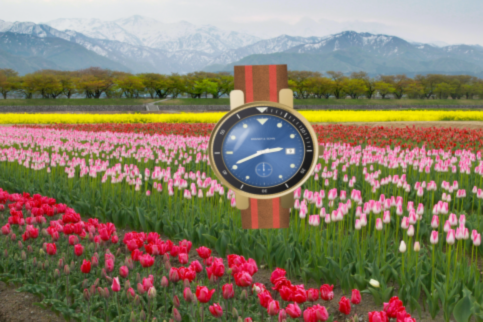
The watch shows 2.41
